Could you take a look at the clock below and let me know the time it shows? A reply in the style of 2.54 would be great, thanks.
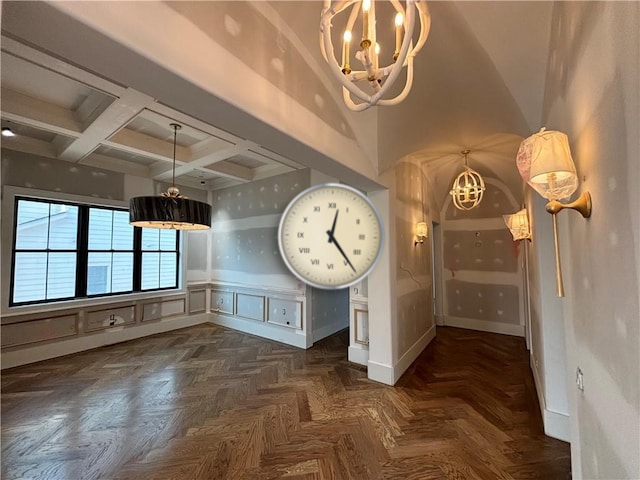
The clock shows 12.24
